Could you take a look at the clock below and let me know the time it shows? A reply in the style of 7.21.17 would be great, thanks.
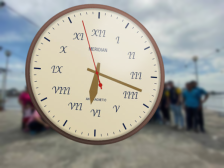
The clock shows 6.17.57
